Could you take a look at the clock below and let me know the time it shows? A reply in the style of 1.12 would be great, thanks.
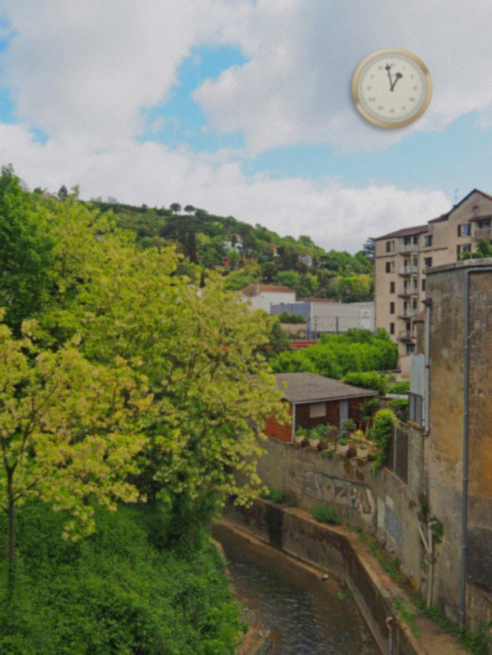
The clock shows 12.58
